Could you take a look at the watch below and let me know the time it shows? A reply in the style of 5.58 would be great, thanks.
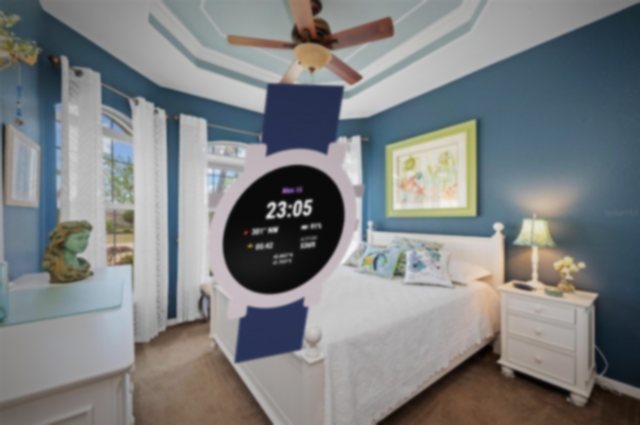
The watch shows 23.05
